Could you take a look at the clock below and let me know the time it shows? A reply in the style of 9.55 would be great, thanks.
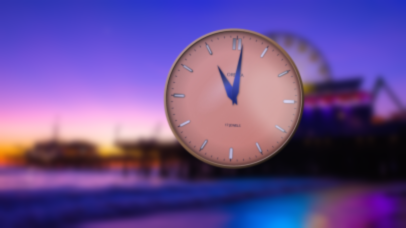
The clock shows 11.01
